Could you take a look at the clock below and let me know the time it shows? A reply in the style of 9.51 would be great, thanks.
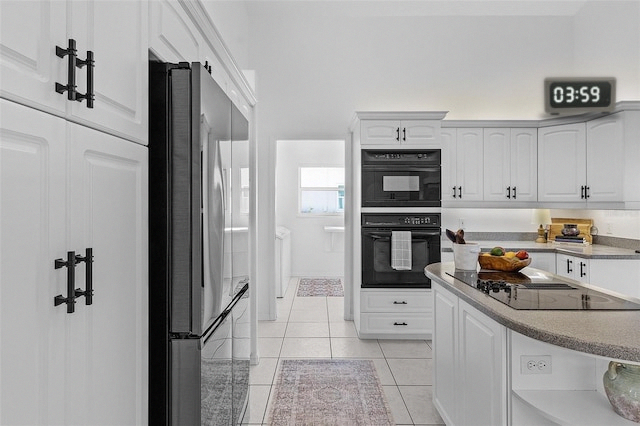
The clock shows 3.59
